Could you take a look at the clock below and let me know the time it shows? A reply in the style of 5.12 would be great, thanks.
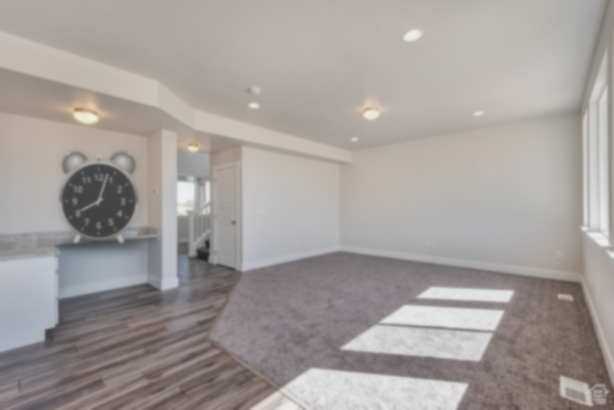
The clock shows 8.03
